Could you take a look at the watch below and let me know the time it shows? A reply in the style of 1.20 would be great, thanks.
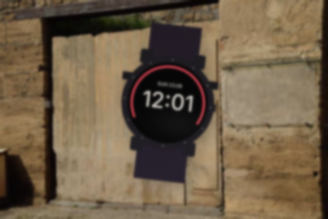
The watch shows 12.01
